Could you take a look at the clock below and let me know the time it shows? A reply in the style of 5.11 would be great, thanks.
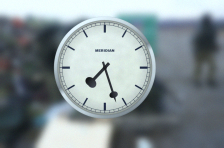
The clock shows 7.27
